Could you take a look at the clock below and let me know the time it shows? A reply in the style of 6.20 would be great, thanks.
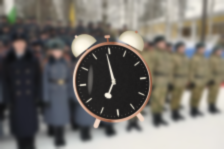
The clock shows 6.59
